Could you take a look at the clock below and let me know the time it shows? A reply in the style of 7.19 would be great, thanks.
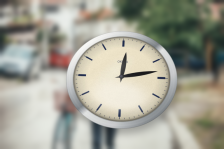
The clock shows 12.13
